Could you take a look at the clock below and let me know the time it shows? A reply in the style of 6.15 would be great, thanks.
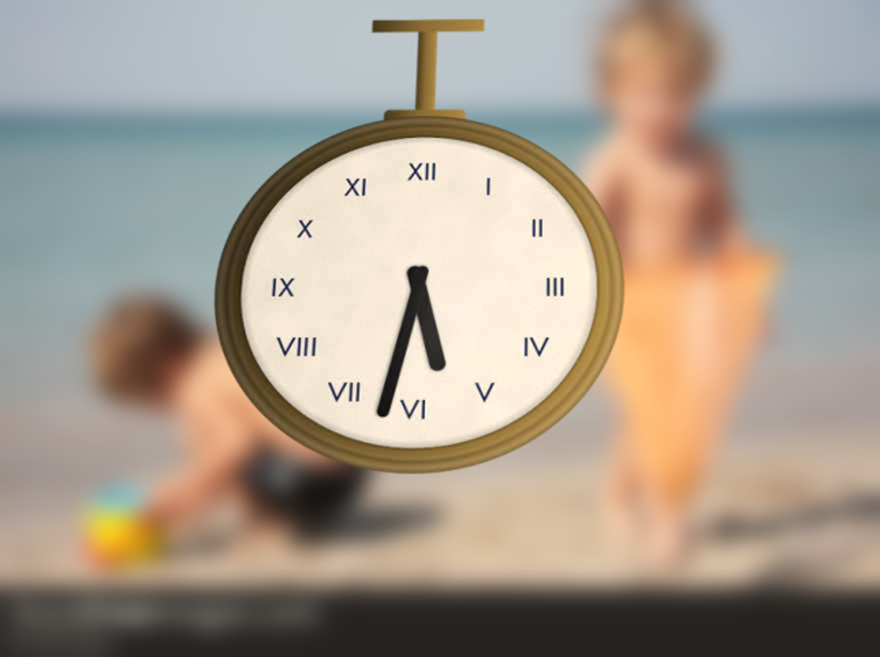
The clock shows 5.32
